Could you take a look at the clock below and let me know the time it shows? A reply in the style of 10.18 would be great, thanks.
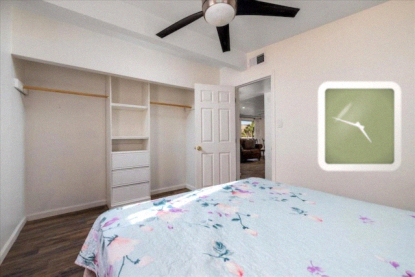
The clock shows 4.48
